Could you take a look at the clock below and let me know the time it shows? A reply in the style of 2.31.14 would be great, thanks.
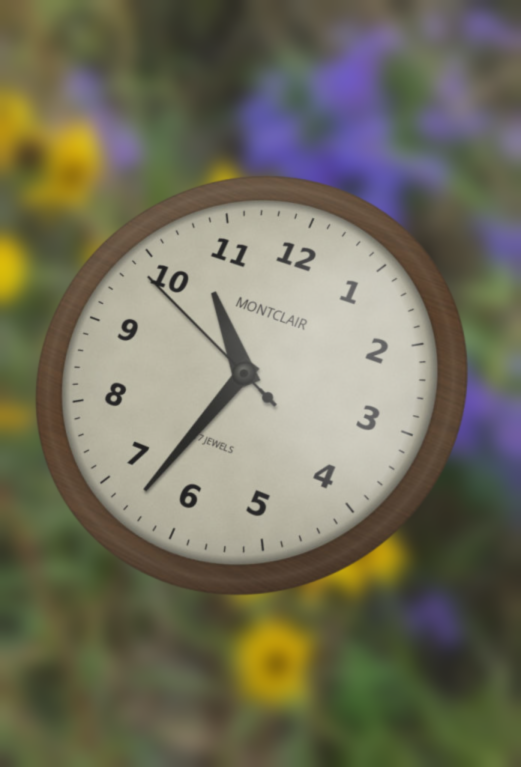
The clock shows 10.32.49
